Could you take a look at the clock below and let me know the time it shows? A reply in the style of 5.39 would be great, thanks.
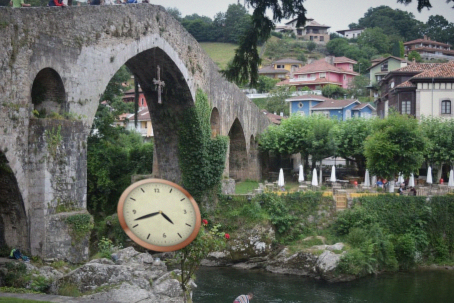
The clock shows 4.42
